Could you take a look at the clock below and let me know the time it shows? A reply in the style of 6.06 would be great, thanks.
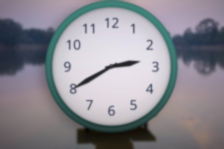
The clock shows 2.40
